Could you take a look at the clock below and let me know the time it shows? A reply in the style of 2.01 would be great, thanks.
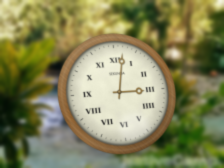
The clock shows 3.02
